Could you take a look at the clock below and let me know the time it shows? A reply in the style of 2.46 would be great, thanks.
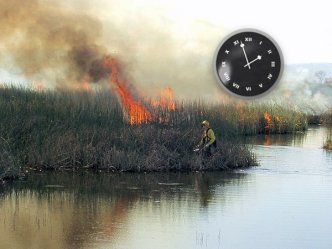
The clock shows 1.57
